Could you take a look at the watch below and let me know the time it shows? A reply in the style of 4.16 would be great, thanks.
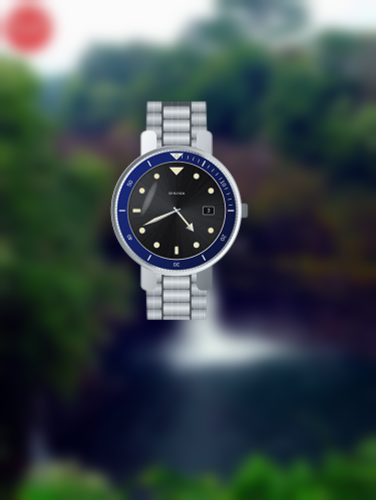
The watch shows 4.41
